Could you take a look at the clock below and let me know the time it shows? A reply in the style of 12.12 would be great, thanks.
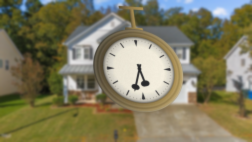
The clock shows 5.33
